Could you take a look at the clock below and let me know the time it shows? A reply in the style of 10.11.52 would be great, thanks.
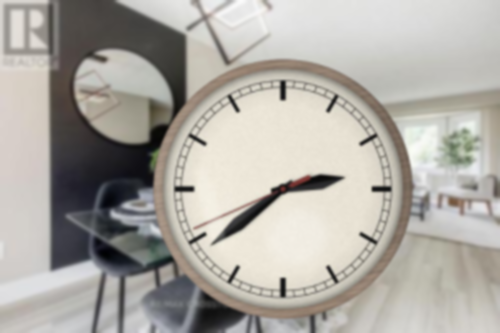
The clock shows 2.38.41
